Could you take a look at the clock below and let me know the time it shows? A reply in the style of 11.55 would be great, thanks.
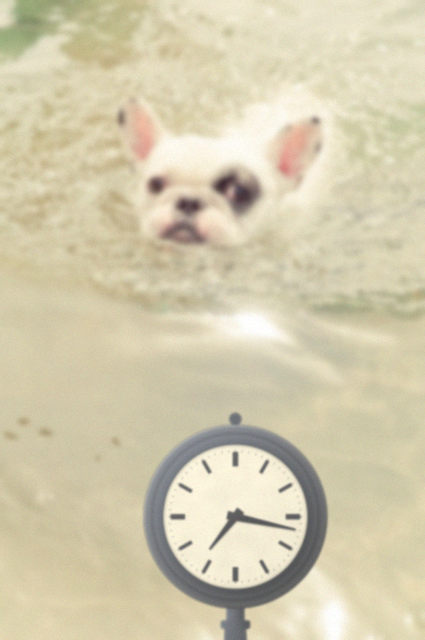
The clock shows 7.17
